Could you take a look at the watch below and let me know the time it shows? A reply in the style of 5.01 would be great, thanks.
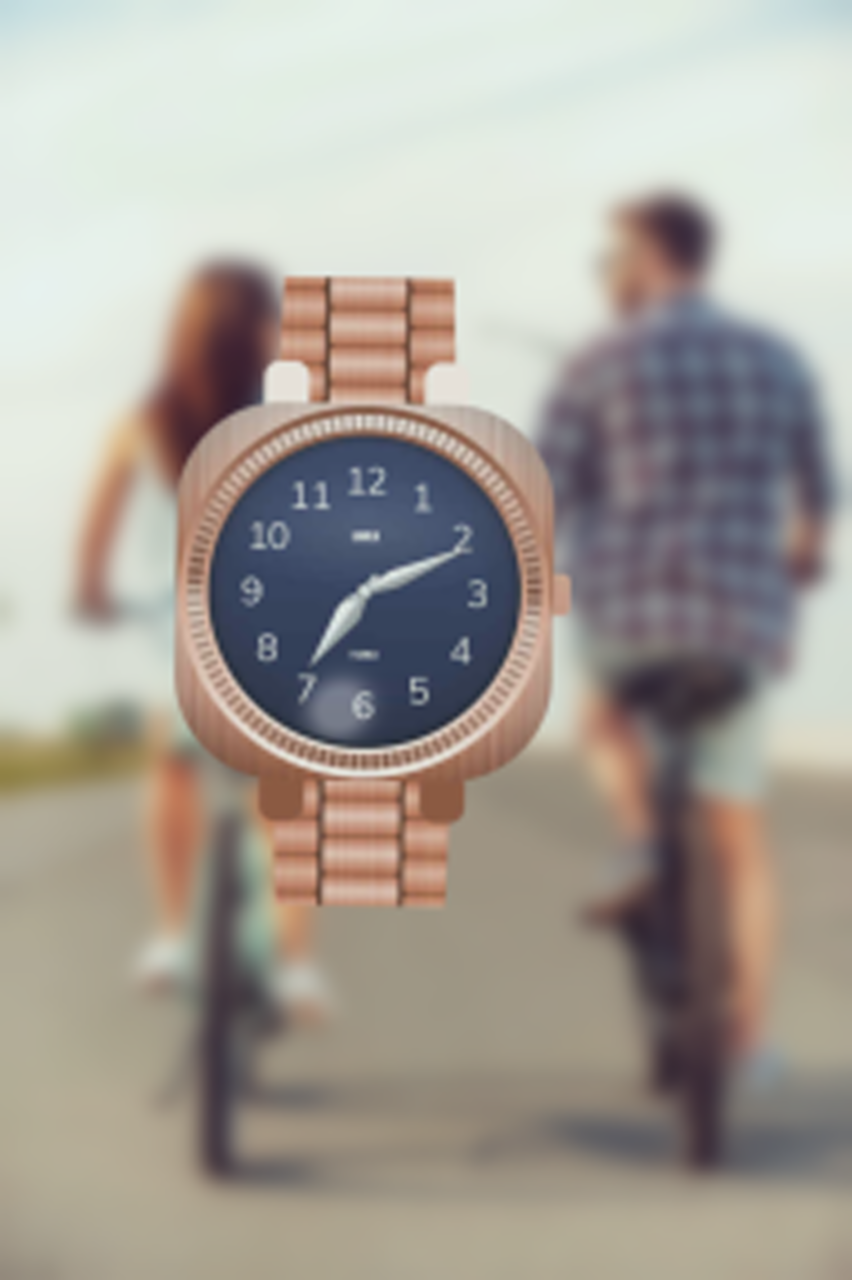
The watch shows 7.11
